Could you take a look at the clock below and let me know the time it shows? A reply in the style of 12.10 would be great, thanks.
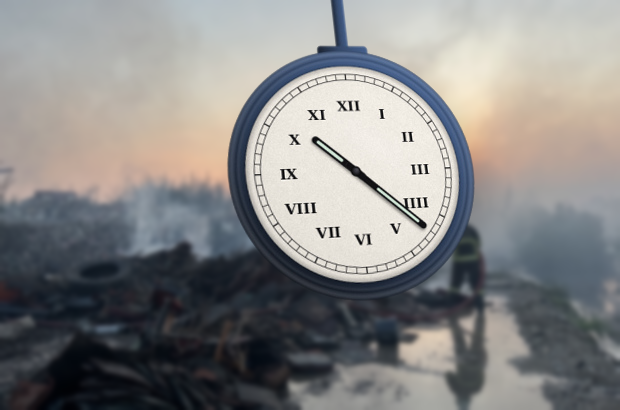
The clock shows 10.22
